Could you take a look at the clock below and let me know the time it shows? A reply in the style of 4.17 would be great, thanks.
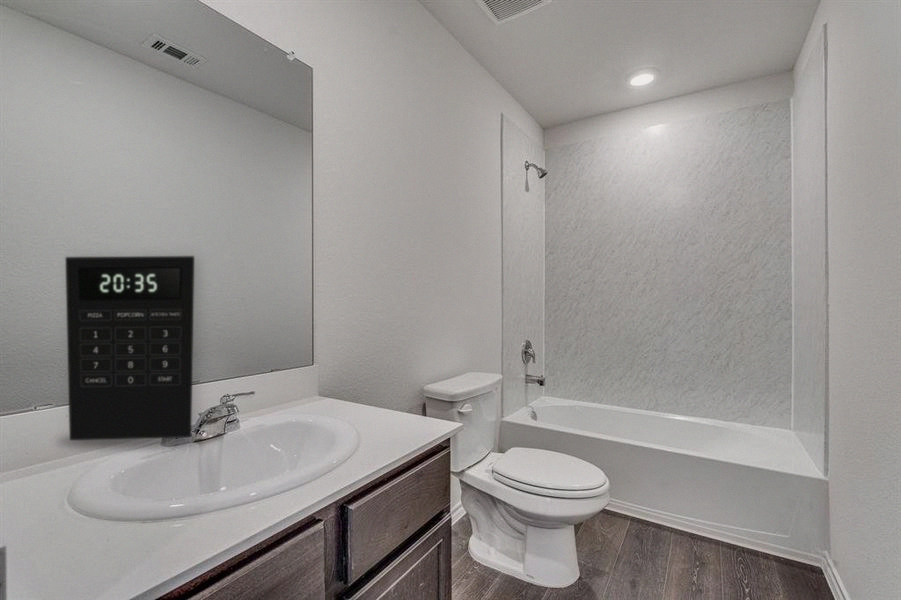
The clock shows 20.35
